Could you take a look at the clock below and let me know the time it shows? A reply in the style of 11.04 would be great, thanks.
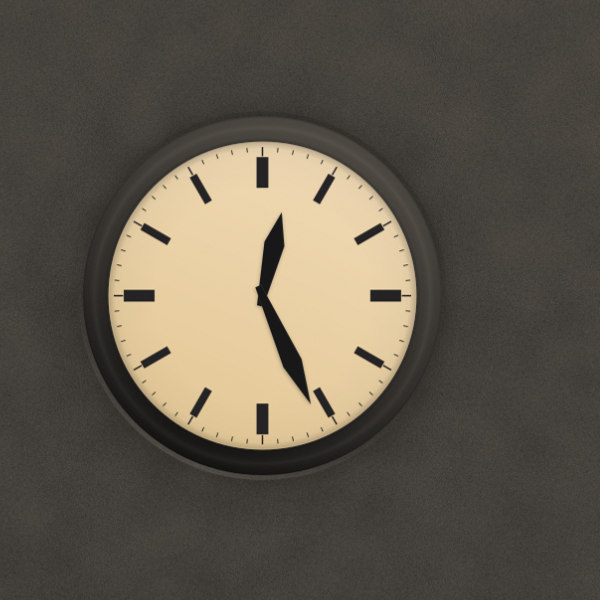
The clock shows 12.26
